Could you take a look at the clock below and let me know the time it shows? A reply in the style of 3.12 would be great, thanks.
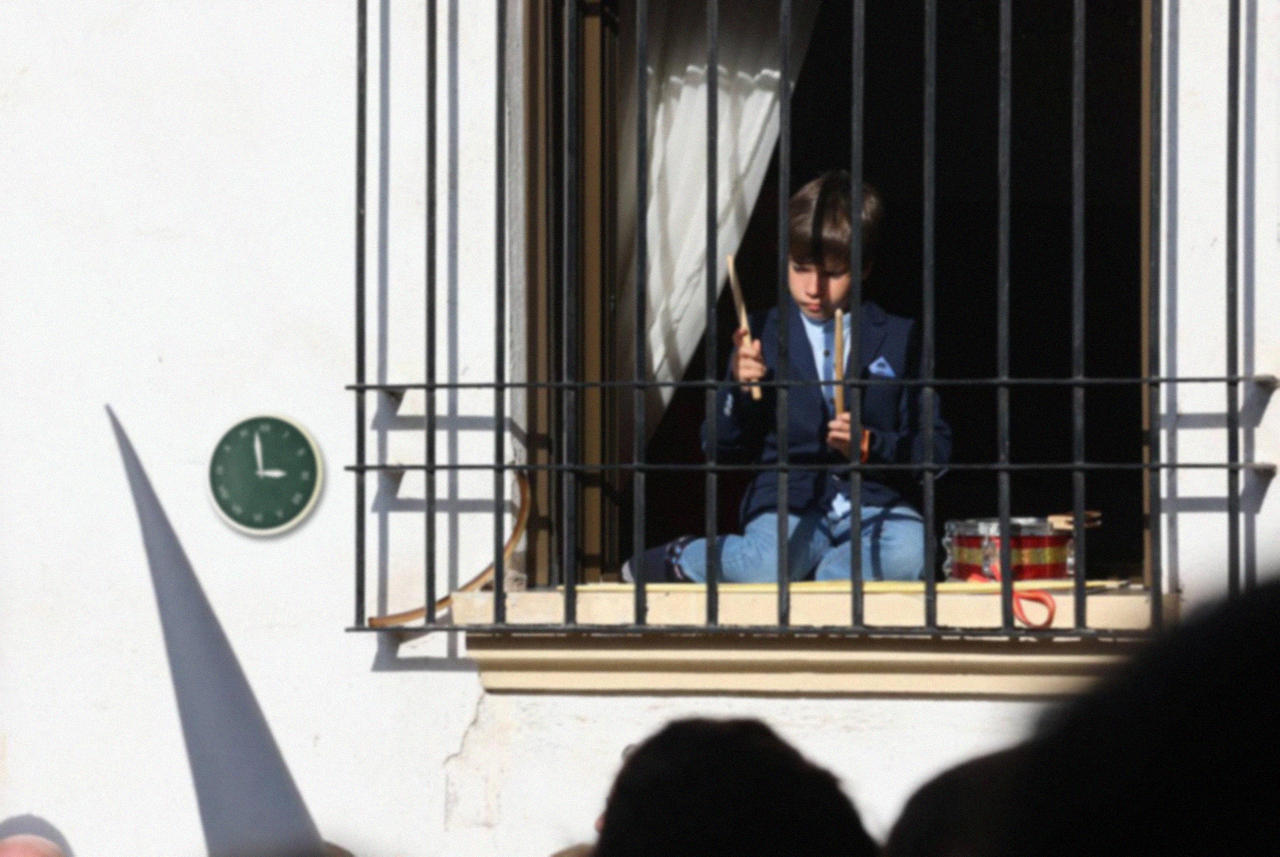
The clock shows 2.58
